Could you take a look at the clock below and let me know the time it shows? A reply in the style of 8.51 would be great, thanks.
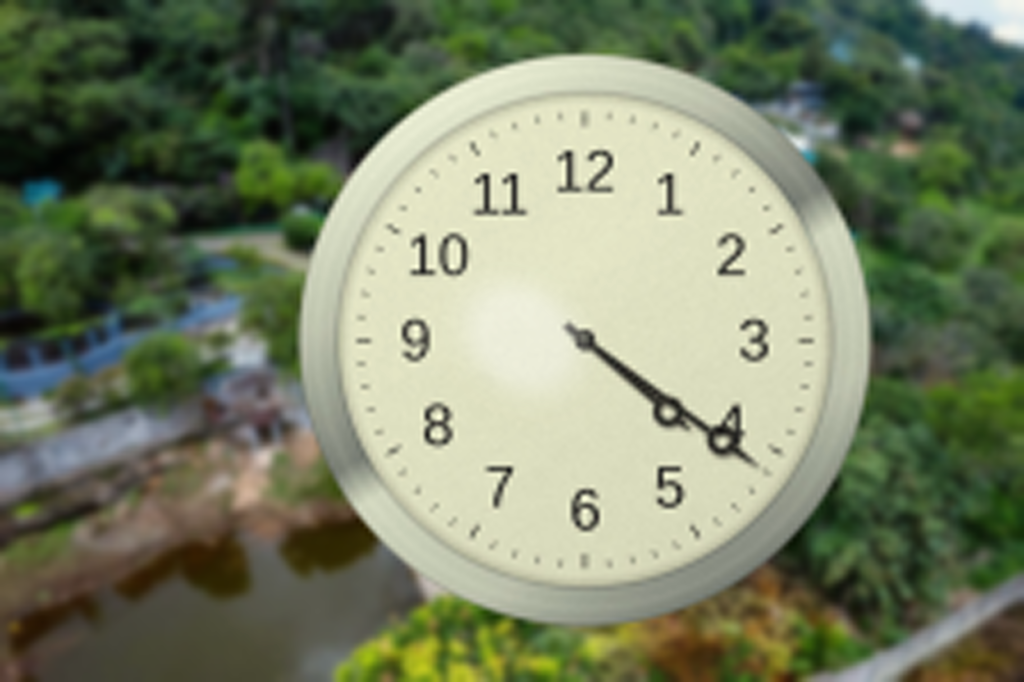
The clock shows 4.21
